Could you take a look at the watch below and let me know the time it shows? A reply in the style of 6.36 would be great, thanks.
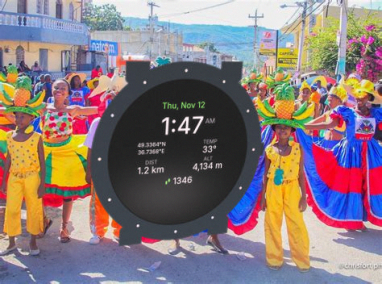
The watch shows 1.47
